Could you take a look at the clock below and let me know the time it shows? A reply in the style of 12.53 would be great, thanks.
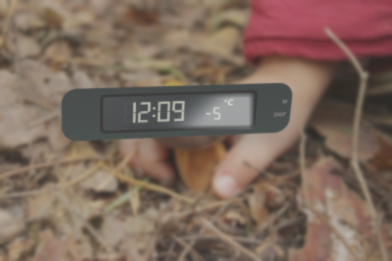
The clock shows 12.09
